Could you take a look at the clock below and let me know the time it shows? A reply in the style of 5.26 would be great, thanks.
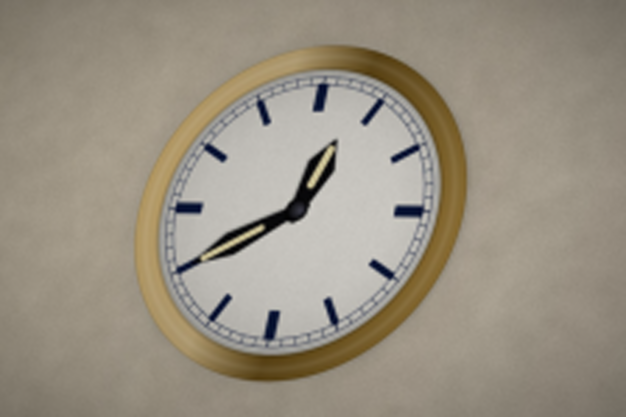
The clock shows 12.40
